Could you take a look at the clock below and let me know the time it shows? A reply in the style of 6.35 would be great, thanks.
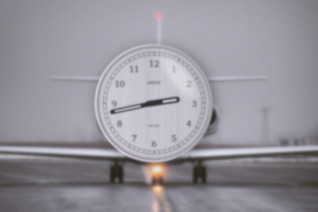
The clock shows 2.43
